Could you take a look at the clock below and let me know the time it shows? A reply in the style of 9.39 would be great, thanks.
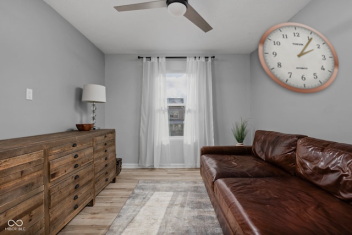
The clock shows 2.06
